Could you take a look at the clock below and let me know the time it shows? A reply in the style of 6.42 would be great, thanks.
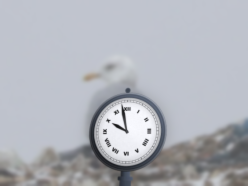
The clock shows 9.58
